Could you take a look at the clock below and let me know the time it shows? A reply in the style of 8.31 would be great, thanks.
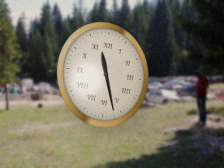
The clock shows 11.27
